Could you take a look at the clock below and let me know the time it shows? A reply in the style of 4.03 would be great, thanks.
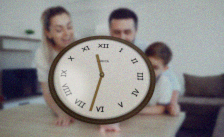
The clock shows 11.32
